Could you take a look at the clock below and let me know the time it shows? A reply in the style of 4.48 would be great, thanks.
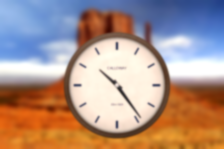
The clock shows 10.24
